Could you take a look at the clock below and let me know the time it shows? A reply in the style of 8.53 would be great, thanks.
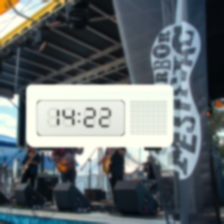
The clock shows 14.22
